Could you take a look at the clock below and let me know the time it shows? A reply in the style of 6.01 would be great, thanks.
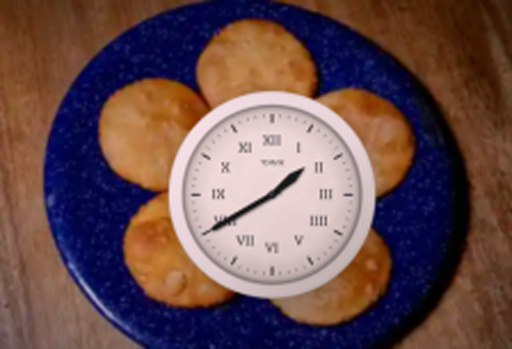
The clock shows 1.40
